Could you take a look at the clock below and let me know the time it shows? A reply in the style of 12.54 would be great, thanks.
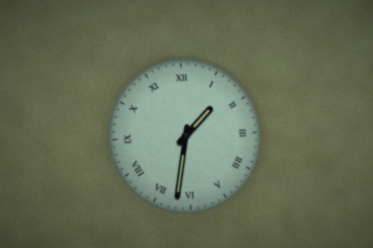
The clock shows 1.32
